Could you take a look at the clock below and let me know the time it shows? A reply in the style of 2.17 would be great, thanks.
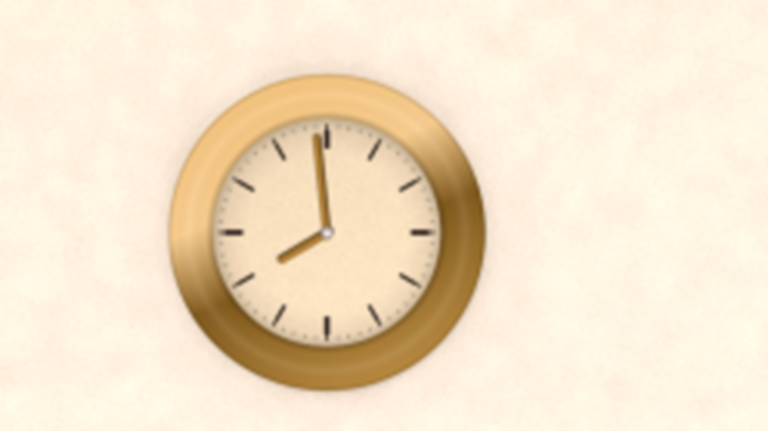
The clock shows 7.59
